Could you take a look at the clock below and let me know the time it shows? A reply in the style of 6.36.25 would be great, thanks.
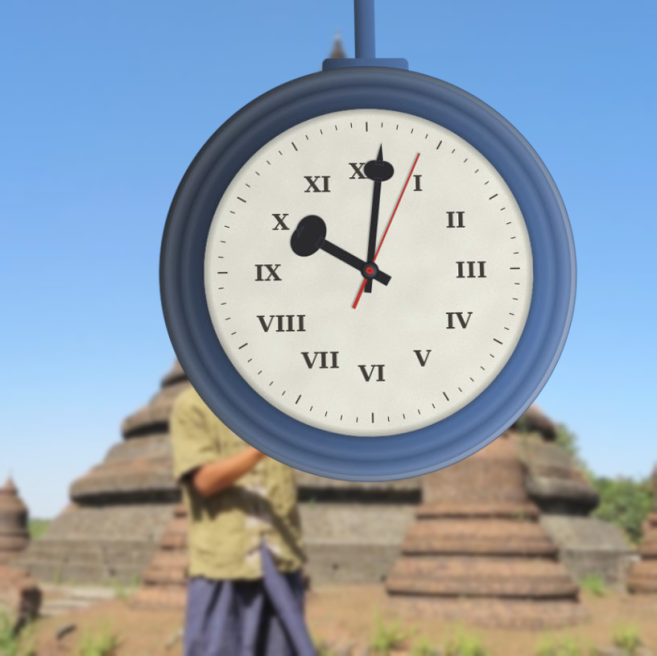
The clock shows 10.01.04
